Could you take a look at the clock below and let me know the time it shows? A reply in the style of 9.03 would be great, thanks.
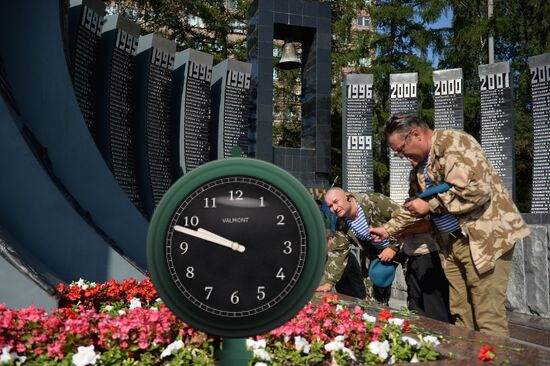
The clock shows 9.48
